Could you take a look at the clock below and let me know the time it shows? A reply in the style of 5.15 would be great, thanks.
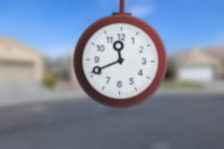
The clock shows 11.41
